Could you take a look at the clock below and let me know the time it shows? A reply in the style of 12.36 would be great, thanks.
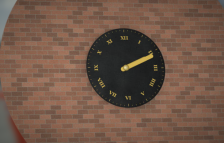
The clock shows 2.11
